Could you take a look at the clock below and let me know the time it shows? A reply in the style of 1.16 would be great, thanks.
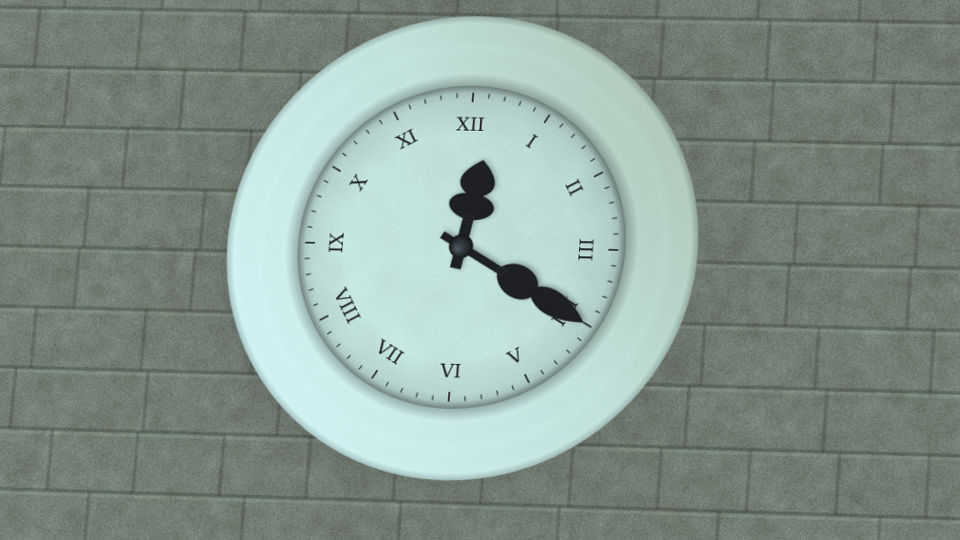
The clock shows 12.20
